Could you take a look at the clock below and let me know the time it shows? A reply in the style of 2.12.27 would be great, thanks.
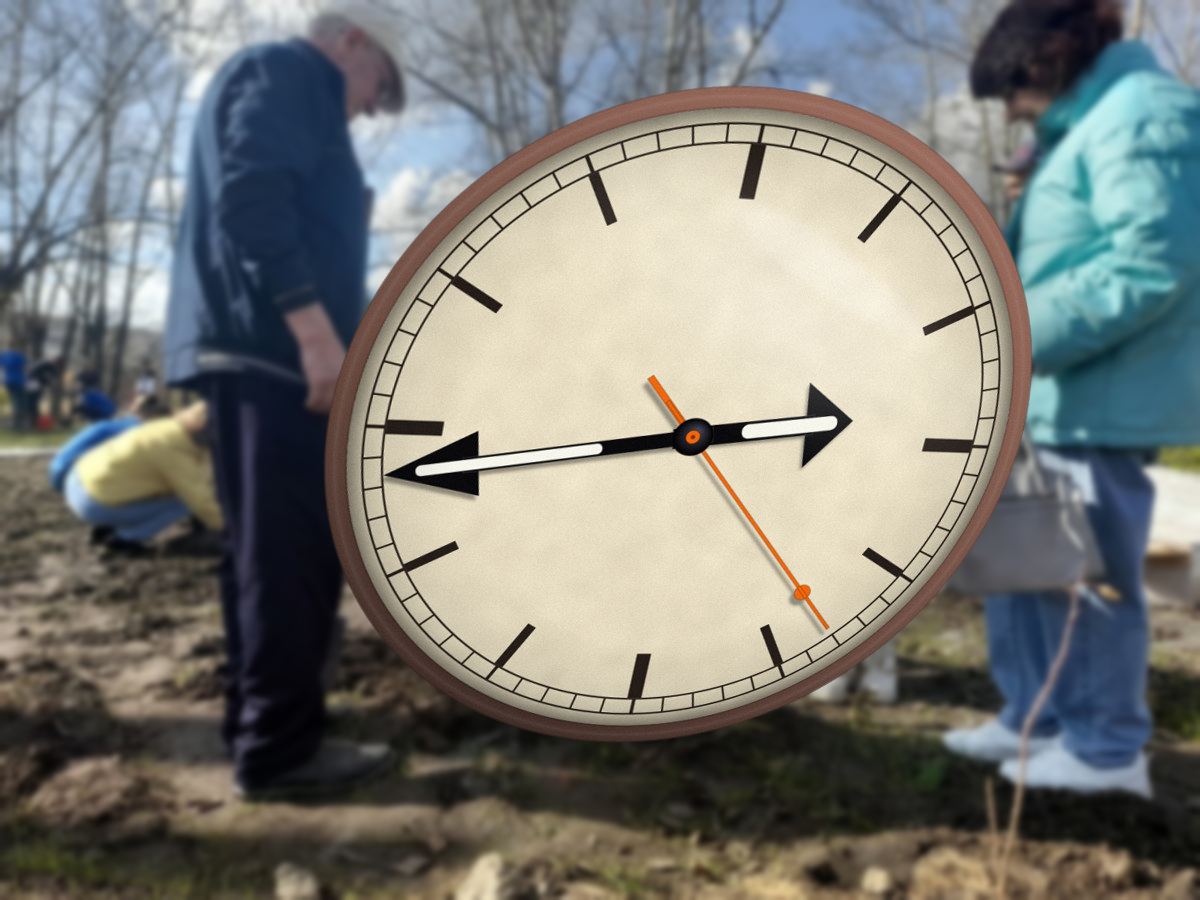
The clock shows 2.43.23
